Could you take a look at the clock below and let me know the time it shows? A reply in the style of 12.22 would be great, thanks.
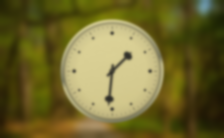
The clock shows 1.31
